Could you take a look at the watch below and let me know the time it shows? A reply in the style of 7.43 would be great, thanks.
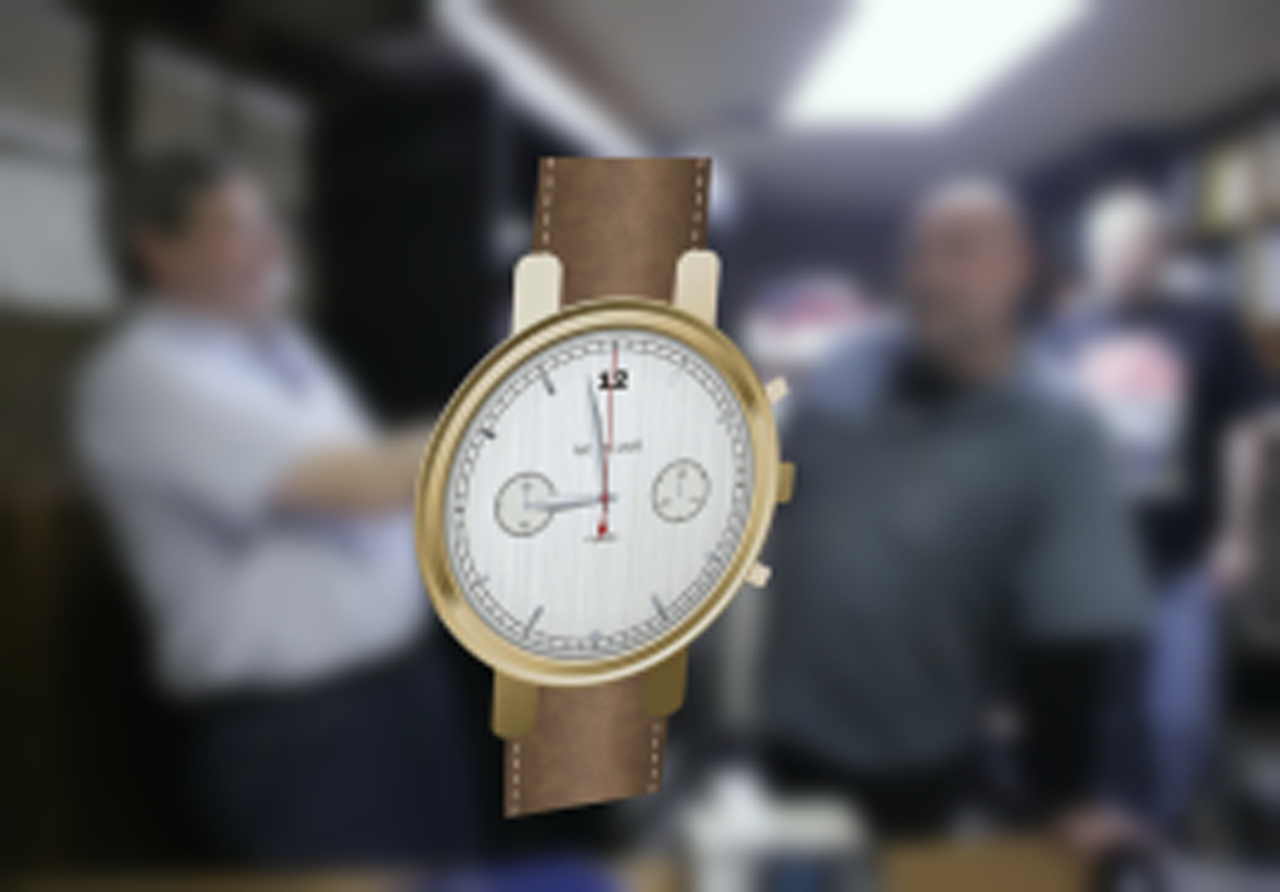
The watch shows 8.58
